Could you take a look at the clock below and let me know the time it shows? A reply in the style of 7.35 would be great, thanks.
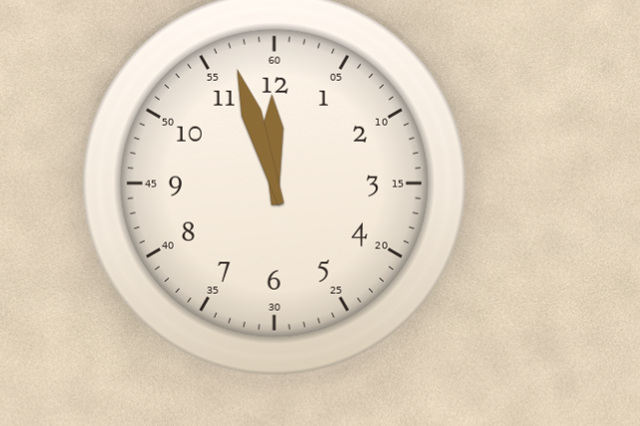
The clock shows 11.57
